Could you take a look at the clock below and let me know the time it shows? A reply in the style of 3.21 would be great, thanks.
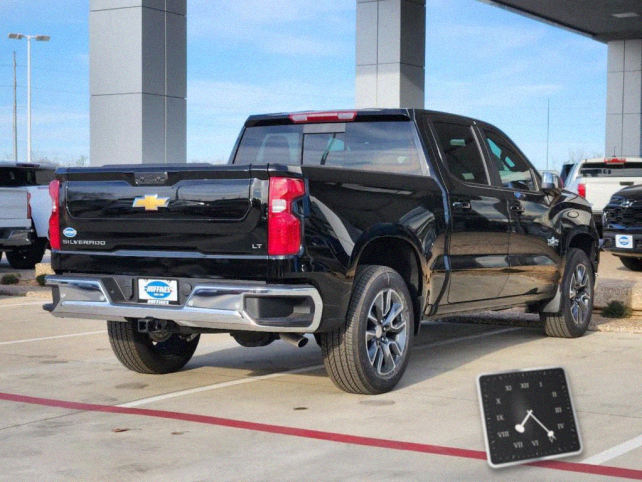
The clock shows 7.24
